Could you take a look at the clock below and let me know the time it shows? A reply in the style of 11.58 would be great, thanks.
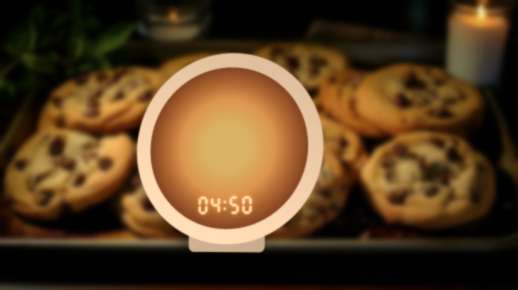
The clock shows 4.50
